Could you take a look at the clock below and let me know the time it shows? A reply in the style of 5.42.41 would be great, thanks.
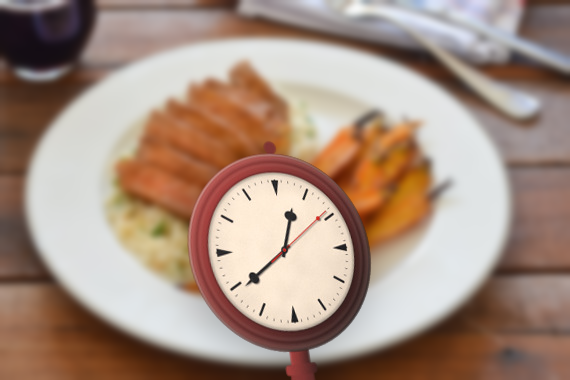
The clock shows 12.39.09
